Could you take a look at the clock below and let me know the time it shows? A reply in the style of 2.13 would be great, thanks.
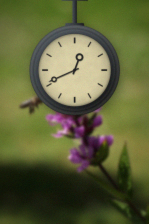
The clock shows 12.41
